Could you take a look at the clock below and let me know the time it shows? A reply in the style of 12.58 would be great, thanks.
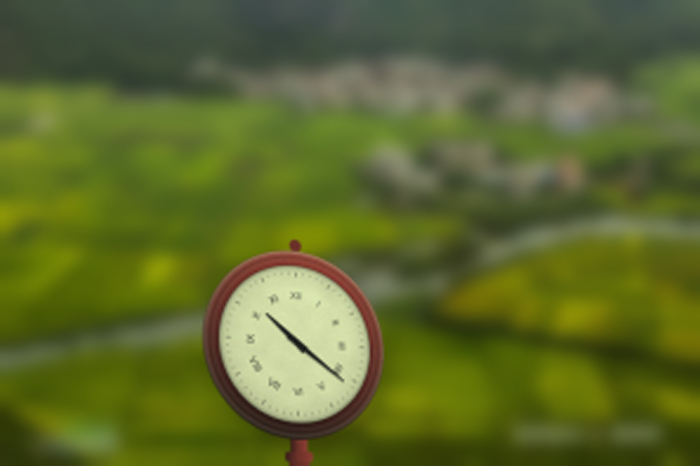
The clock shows 10.21
